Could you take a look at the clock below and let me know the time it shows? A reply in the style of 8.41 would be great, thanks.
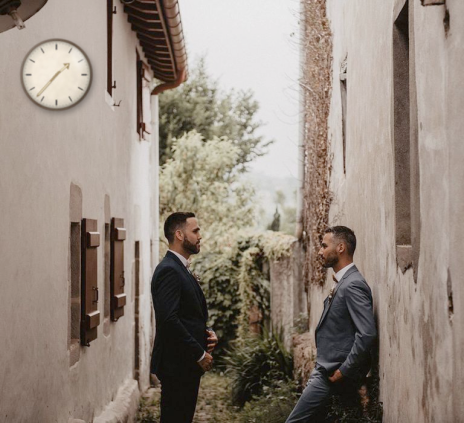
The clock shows 1.37
